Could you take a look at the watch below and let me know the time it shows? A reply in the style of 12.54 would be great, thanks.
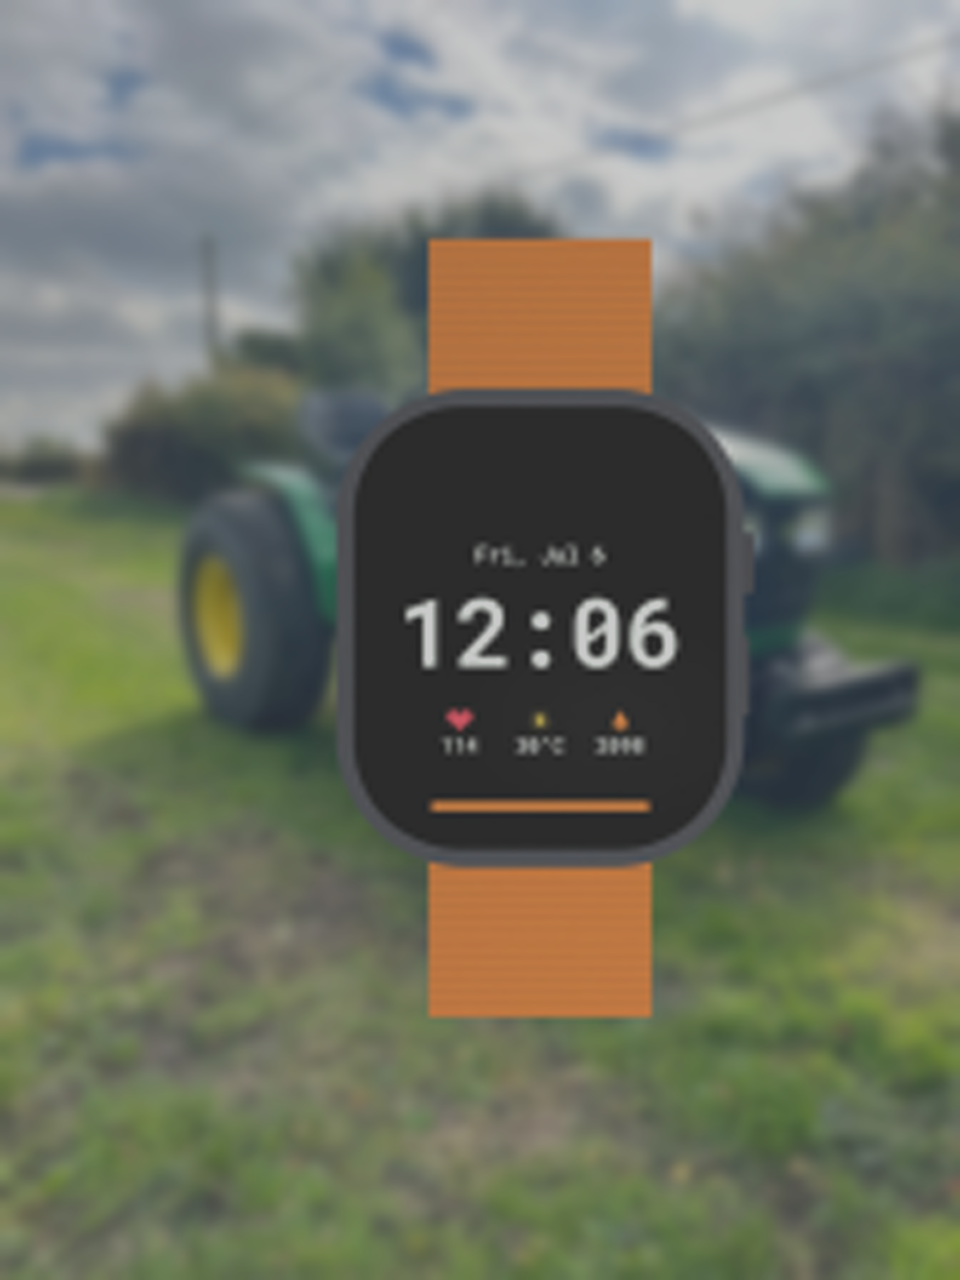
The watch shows 12.06
